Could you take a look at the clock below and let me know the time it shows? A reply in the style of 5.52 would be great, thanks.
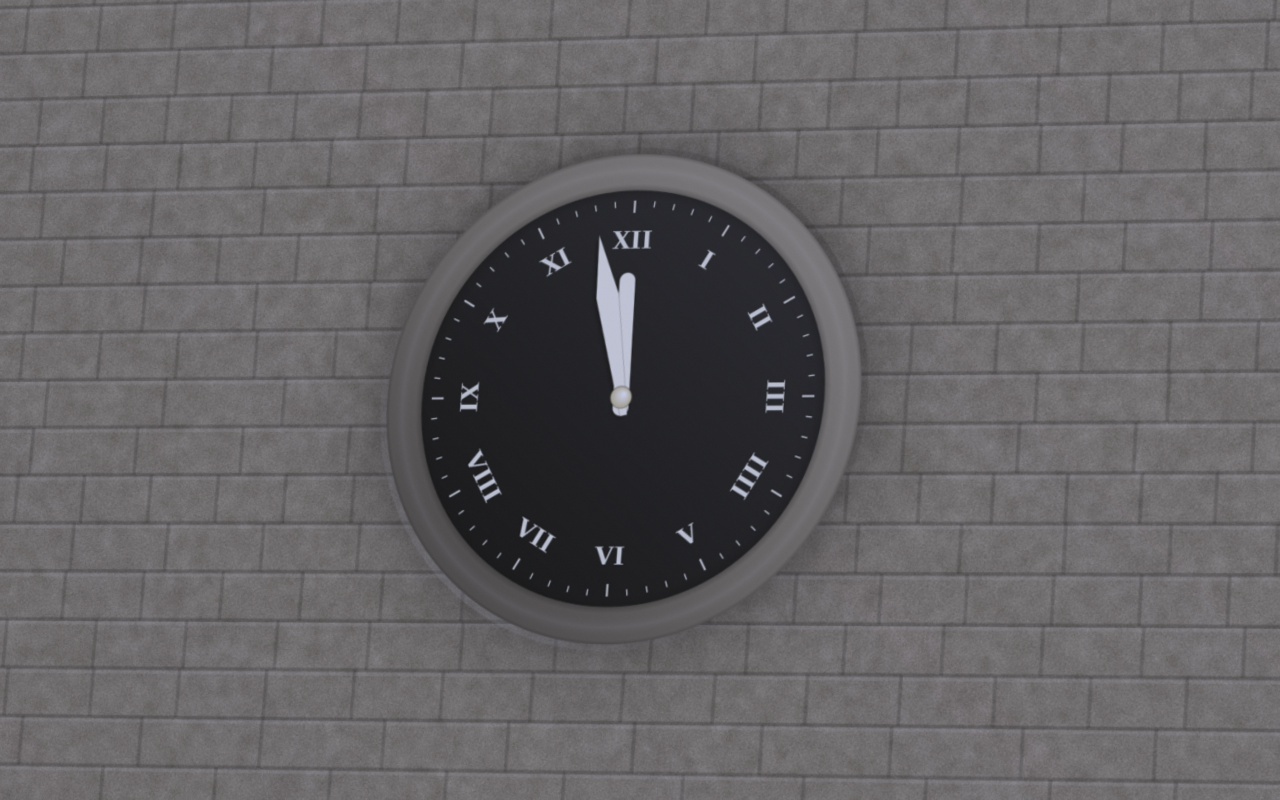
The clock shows 11.58
